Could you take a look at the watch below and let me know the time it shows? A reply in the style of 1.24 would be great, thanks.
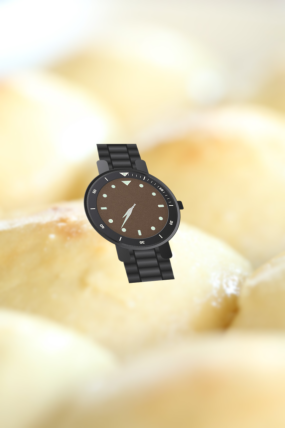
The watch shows 7.36
